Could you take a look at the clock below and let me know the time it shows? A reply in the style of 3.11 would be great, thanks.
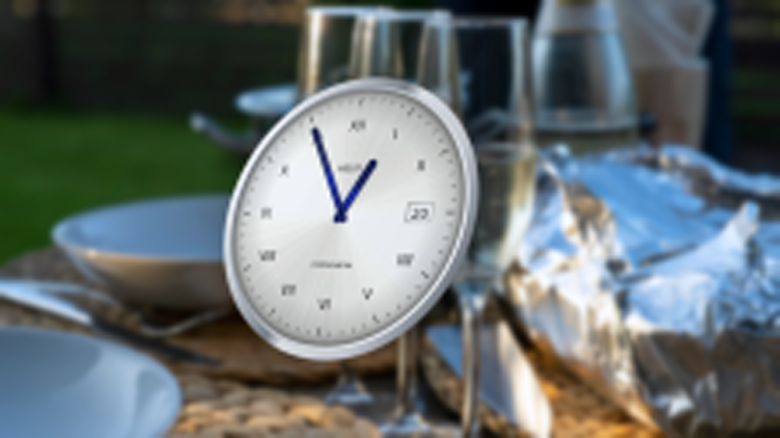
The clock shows 12.55
